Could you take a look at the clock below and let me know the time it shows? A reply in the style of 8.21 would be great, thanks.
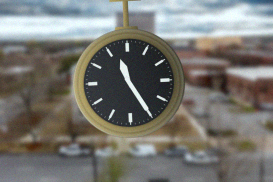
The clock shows 11.25
